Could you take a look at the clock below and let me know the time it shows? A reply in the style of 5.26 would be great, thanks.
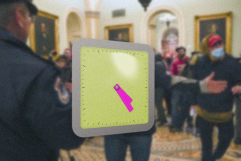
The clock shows 4.24
